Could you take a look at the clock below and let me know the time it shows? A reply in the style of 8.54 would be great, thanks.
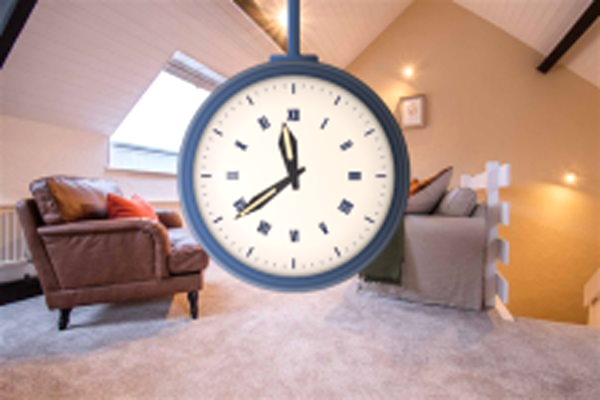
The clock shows 11.39
